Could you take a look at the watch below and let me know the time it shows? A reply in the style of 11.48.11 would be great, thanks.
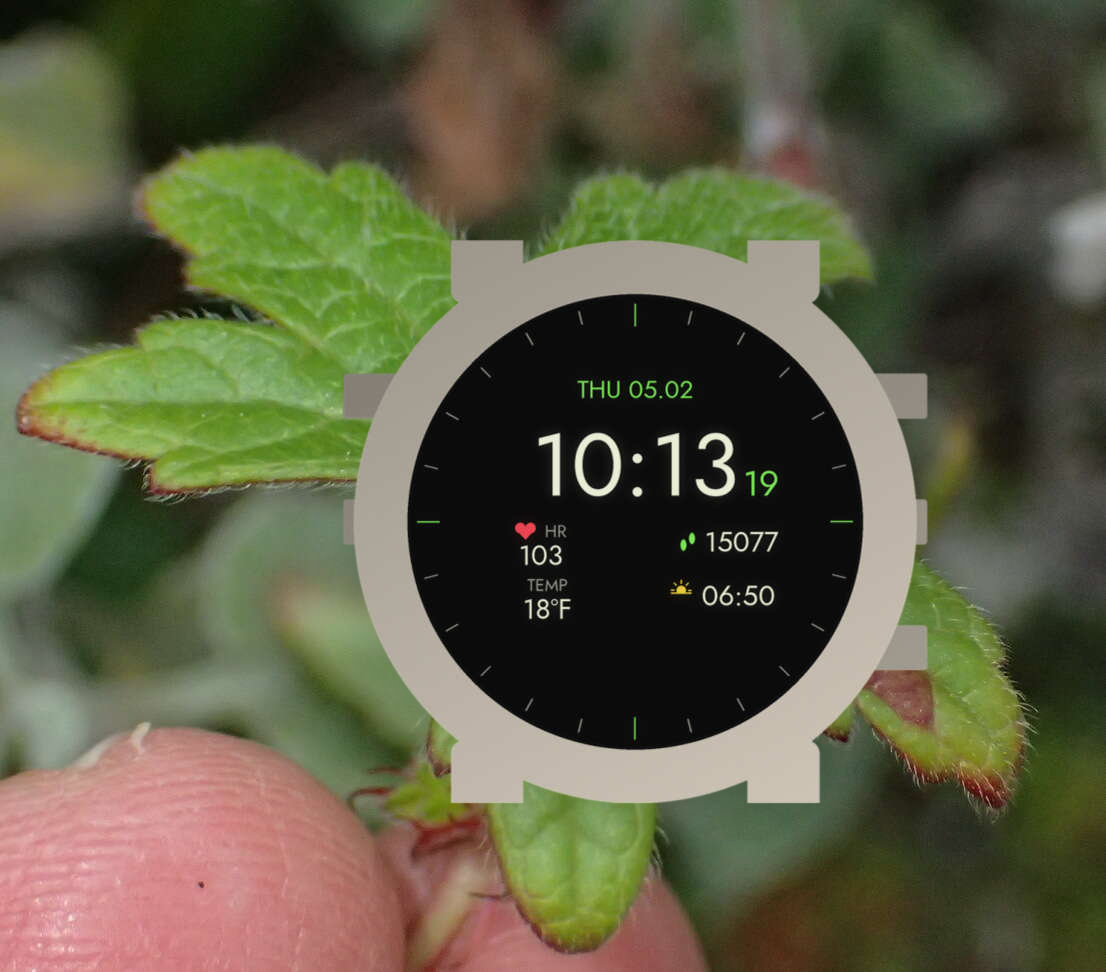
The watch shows 10.13.19
